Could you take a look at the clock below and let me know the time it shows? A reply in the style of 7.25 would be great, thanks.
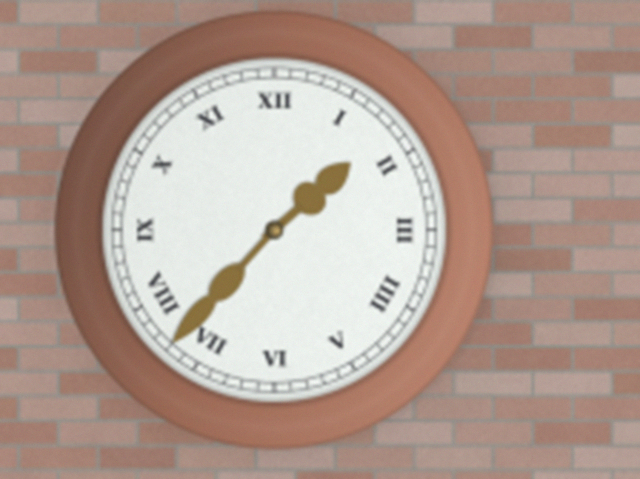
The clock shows 1.37
